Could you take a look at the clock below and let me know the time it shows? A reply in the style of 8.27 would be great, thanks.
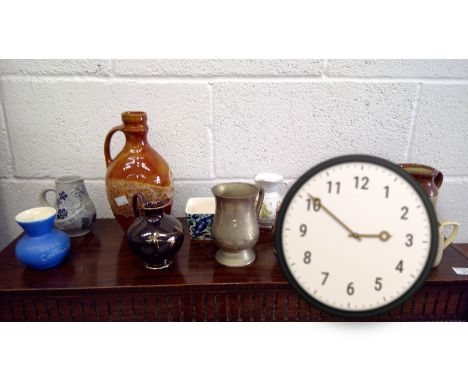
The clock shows 2.51
